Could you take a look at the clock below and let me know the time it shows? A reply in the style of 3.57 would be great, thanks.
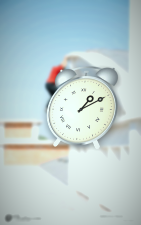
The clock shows 1.10
